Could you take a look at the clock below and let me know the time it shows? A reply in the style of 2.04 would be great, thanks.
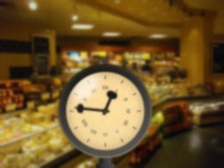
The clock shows 12.46
